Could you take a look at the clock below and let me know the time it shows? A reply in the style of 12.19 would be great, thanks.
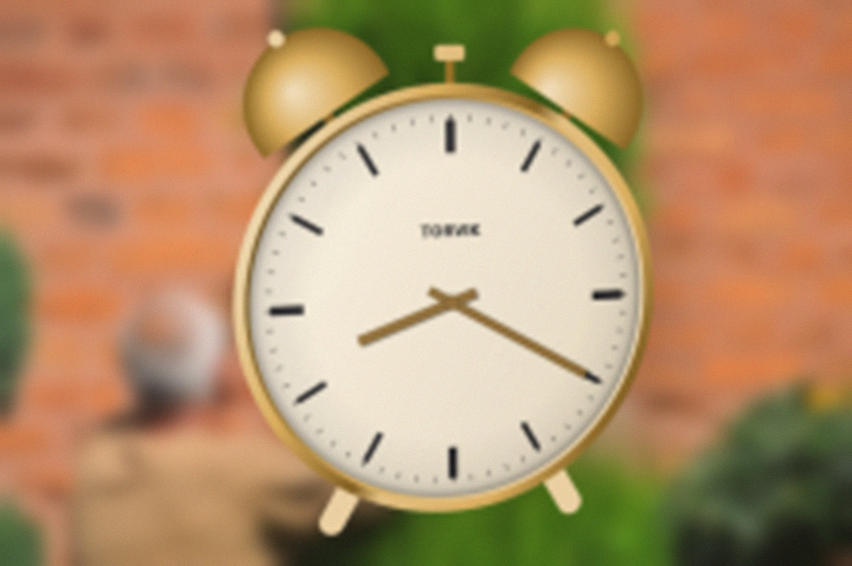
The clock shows 8.20
